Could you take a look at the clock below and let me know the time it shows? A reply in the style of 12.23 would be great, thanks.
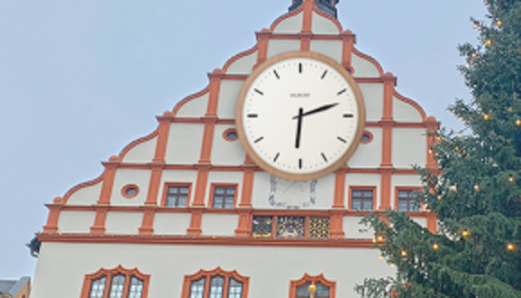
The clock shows 6.12
